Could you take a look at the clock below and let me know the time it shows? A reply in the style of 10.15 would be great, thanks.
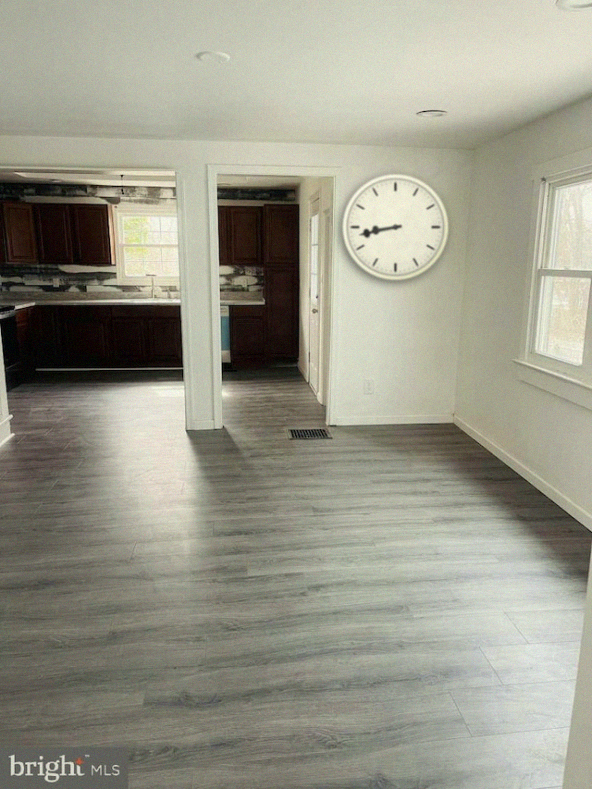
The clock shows 8.43
